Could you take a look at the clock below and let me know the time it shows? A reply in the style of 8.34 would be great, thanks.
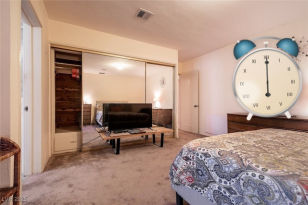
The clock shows 6.00
